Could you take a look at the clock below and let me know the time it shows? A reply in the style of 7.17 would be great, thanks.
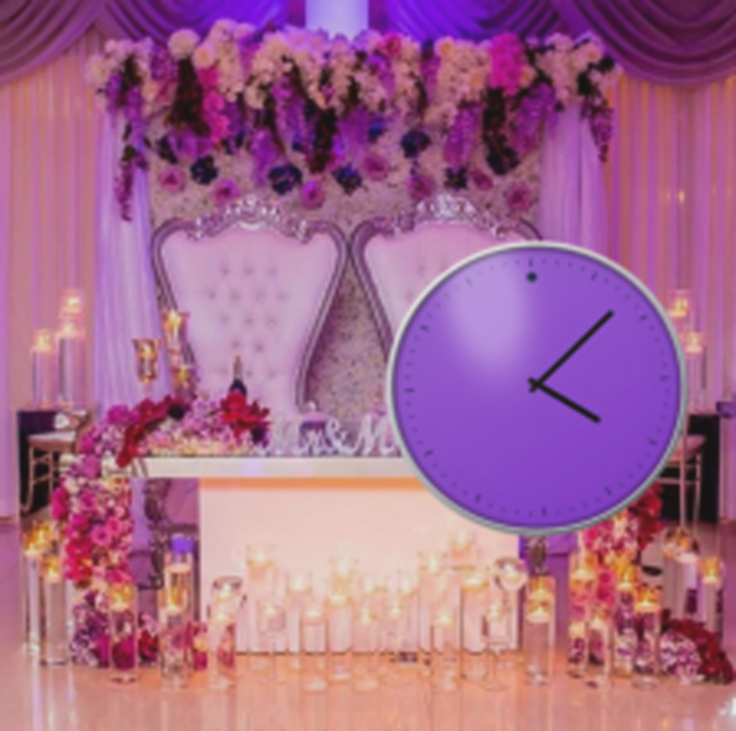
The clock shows 4.08
